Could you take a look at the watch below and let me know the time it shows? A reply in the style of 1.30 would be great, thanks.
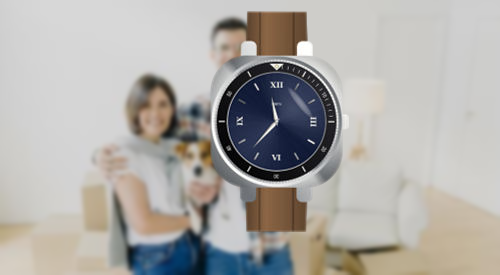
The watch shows 11.37
